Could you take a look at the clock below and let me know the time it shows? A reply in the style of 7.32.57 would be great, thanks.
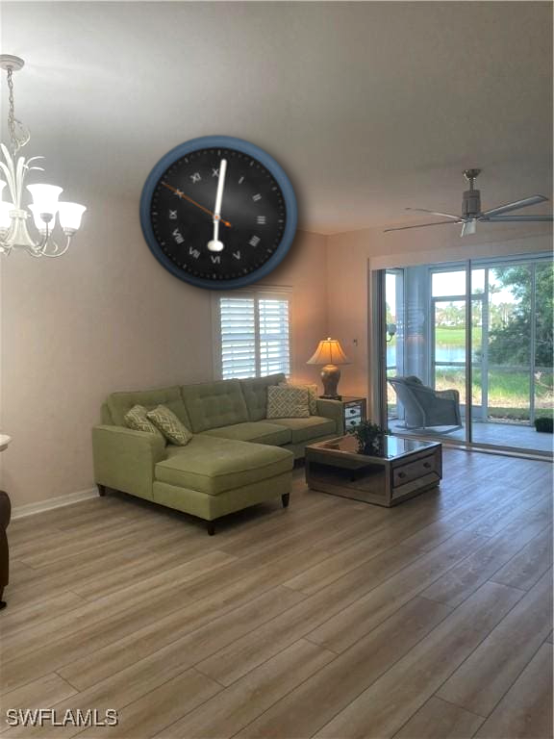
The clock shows 6.00.50
